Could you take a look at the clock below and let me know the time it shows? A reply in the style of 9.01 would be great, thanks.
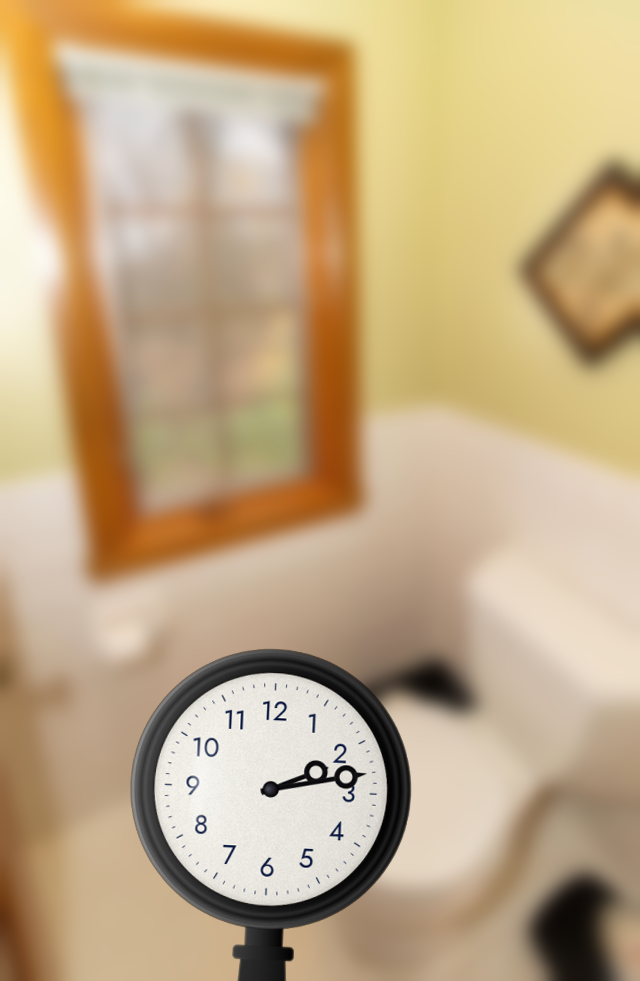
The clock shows 2.13
